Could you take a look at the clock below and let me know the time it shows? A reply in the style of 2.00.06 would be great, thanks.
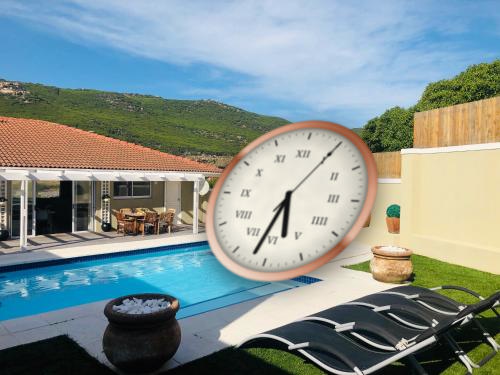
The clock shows 5.32.05
